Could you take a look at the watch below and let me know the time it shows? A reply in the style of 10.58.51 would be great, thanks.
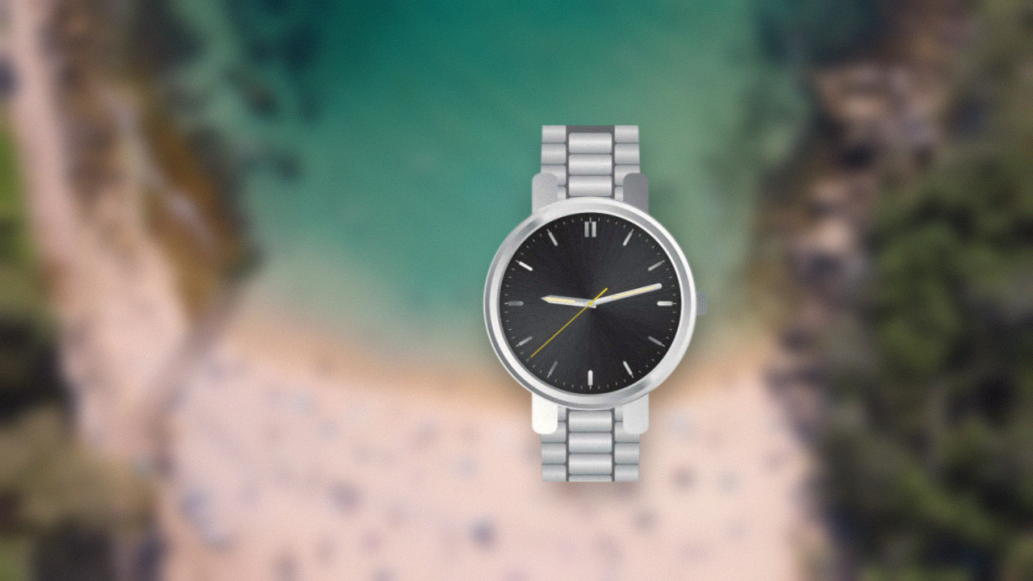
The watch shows 9.12.38
